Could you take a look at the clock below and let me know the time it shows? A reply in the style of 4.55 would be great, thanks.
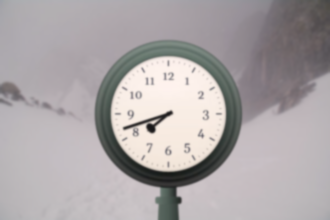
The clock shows 7.42
